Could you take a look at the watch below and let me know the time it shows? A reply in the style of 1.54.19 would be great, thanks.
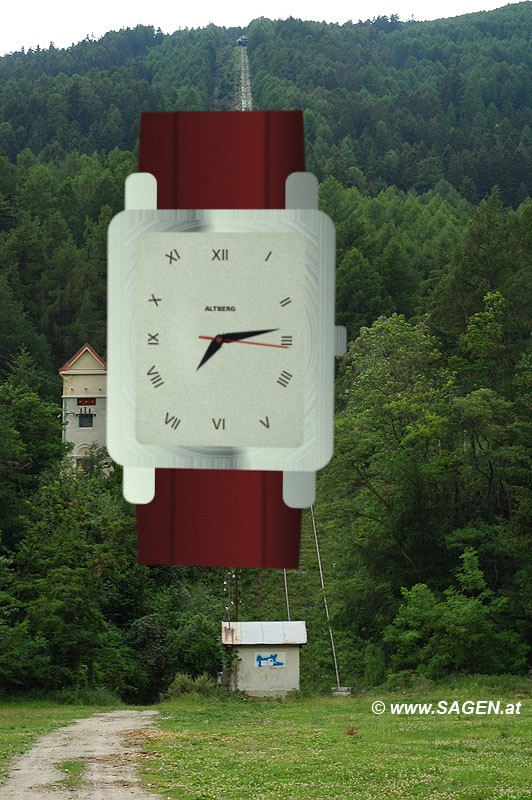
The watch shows 7.13.16
